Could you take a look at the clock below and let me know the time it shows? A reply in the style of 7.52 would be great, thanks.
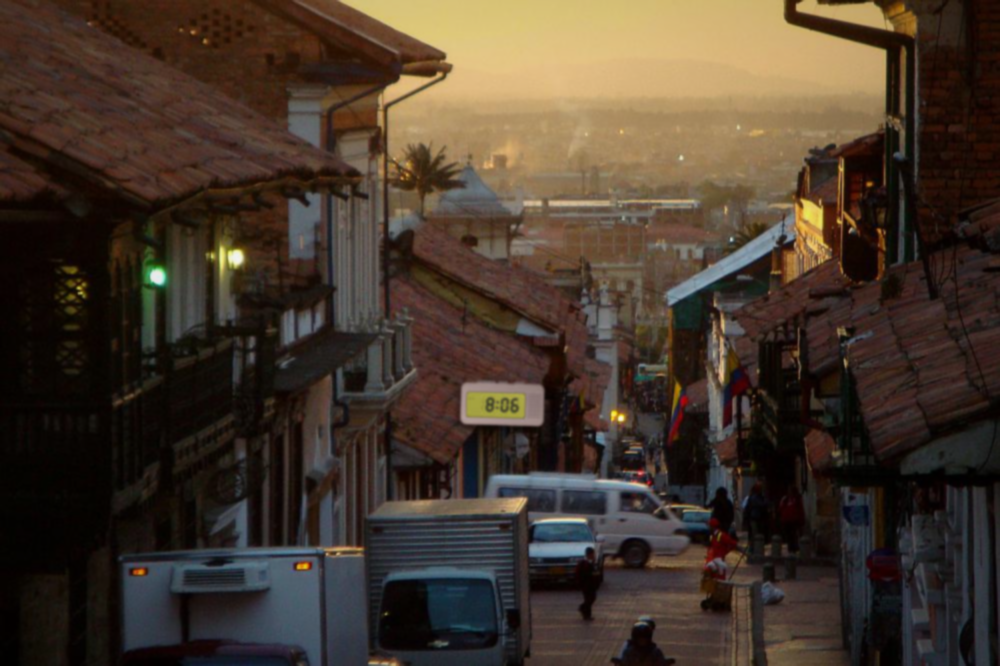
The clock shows 8.06
